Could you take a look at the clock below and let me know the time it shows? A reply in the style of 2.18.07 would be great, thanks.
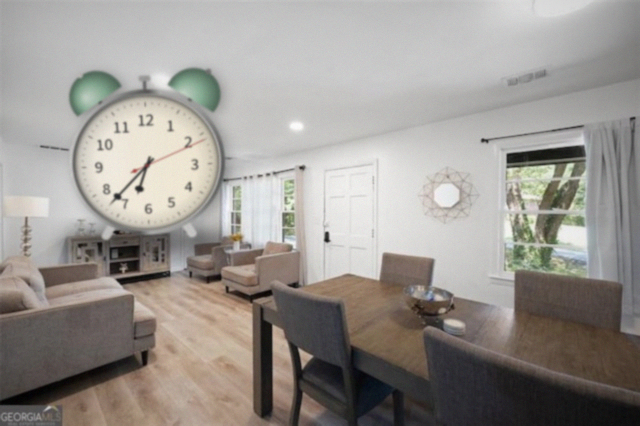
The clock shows 6.37.11
